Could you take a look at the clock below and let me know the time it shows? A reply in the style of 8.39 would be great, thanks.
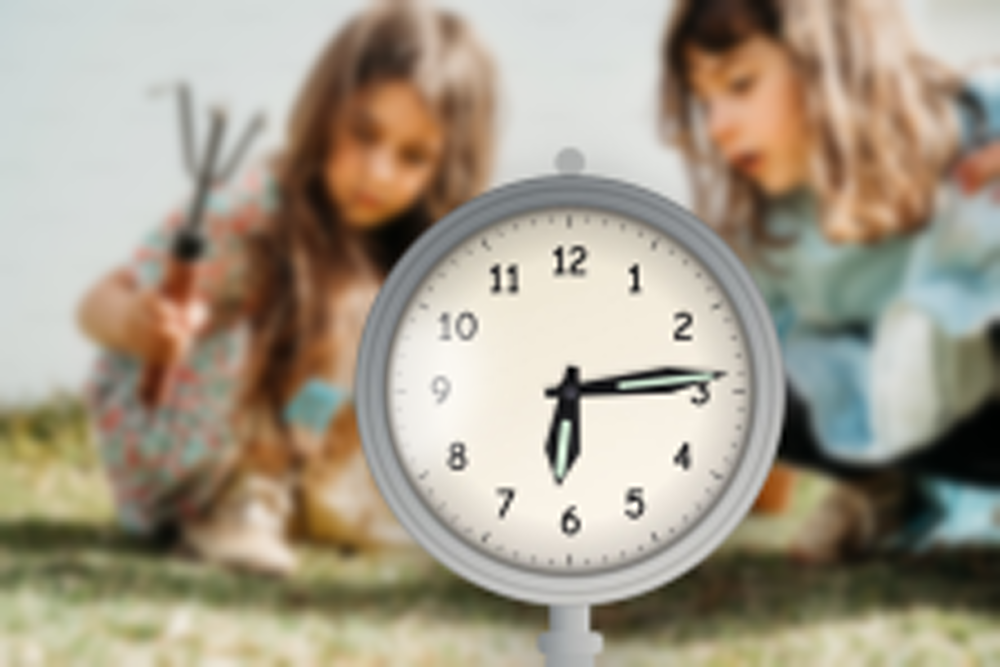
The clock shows 6.14
